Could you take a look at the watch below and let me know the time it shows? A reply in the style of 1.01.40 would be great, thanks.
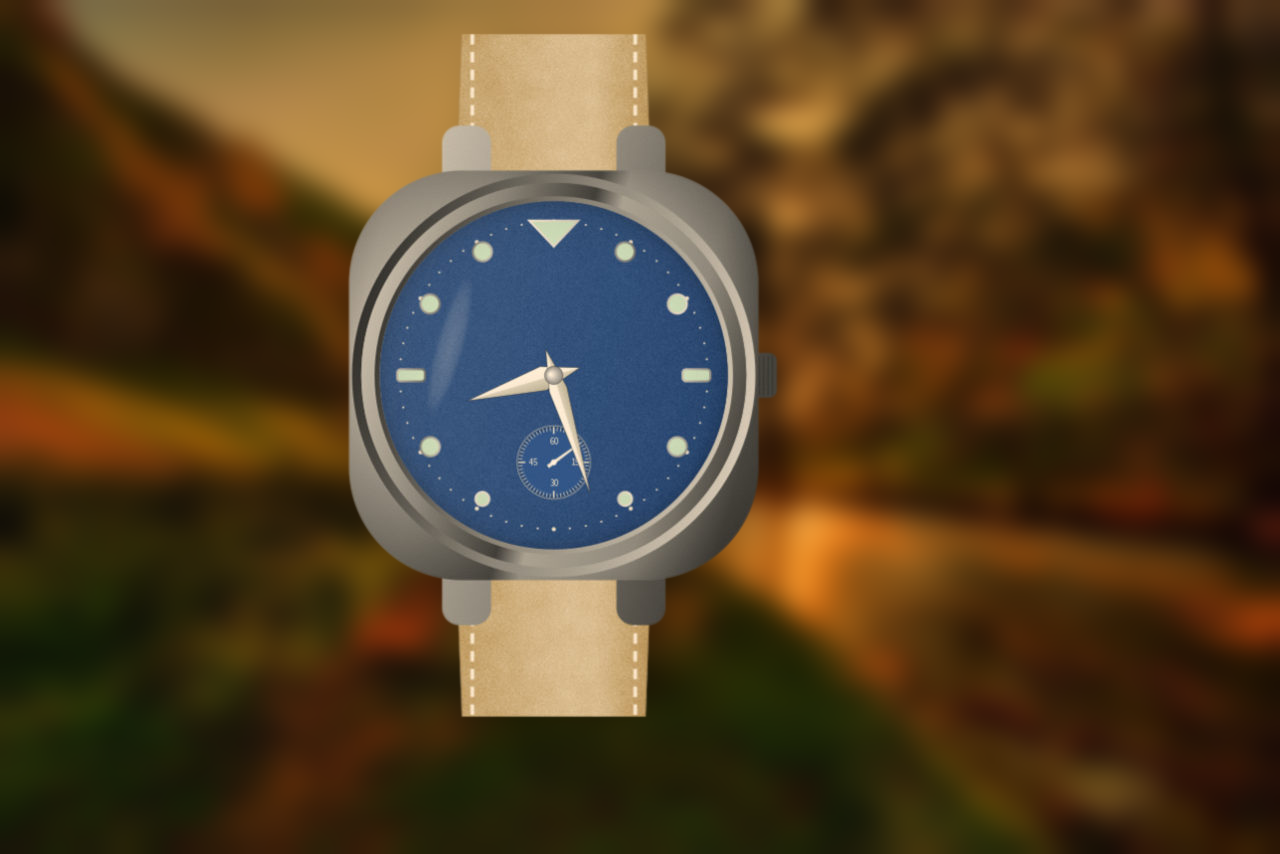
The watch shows 8.27.09
